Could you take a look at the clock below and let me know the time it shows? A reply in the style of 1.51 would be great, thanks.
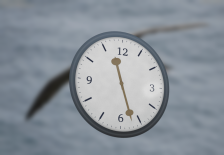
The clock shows 11.27
